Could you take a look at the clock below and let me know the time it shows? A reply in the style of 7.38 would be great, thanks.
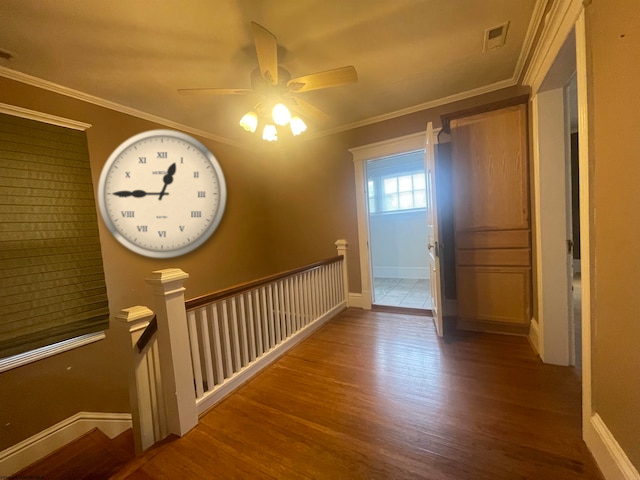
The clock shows 12.45
